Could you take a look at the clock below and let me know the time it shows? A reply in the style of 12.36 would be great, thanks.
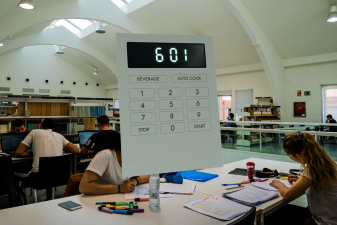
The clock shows 6.01
